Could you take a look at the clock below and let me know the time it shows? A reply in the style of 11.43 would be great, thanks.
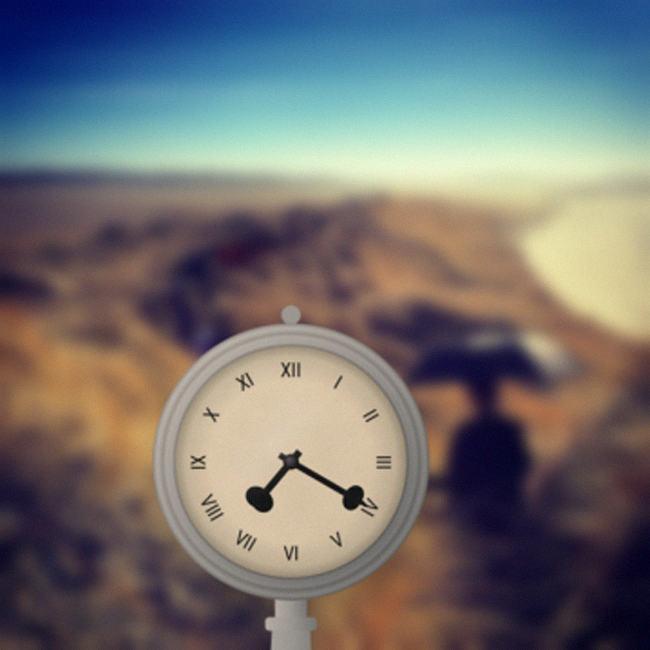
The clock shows 7.20
